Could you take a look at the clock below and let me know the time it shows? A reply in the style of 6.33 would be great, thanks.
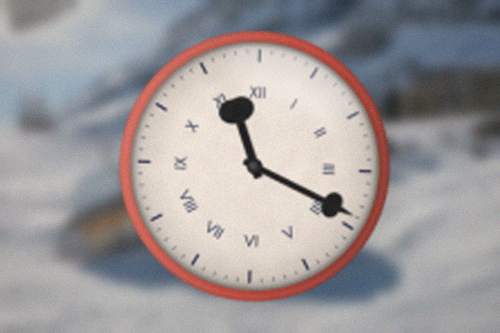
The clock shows 11.19
